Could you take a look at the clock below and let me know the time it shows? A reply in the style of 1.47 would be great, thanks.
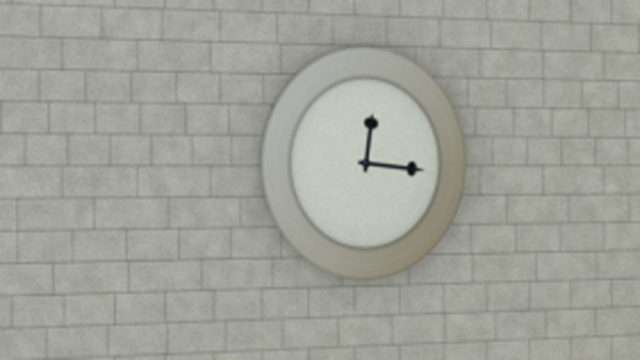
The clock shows 12.16
